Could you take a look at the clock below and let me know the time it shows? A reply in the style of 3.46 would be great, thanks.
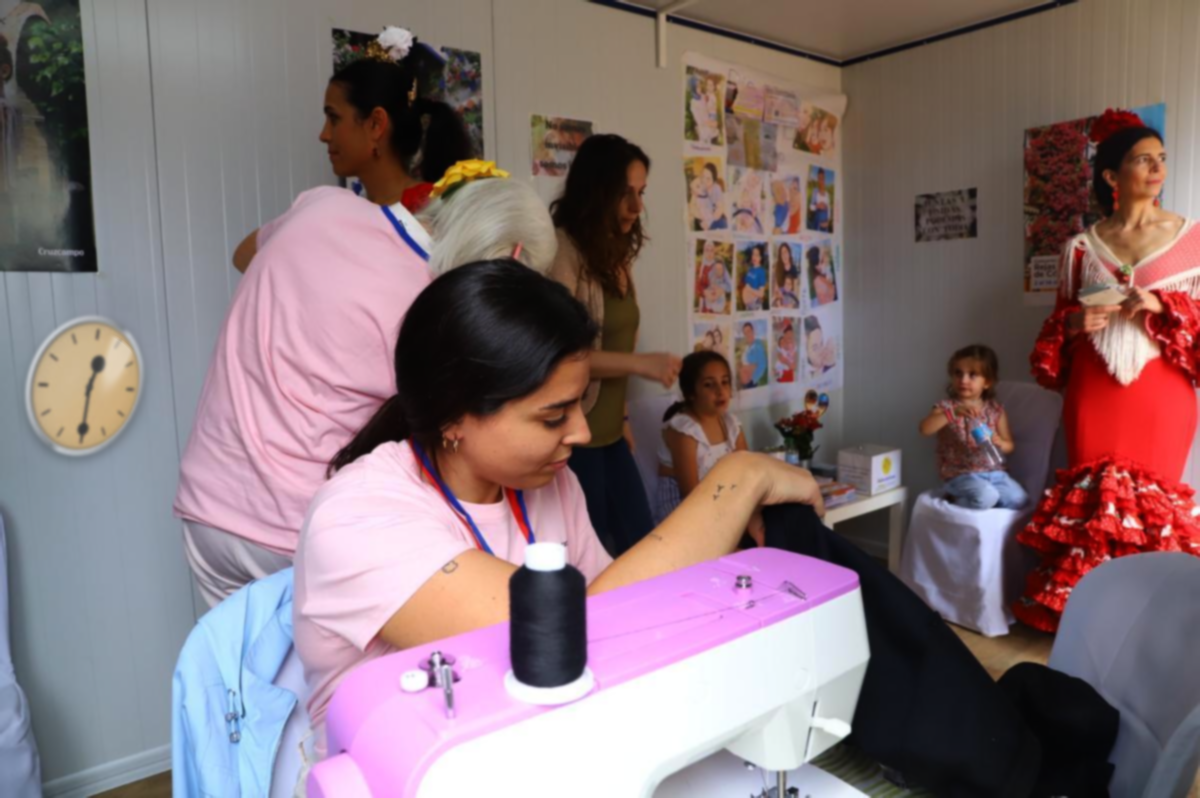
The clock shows 12.30
